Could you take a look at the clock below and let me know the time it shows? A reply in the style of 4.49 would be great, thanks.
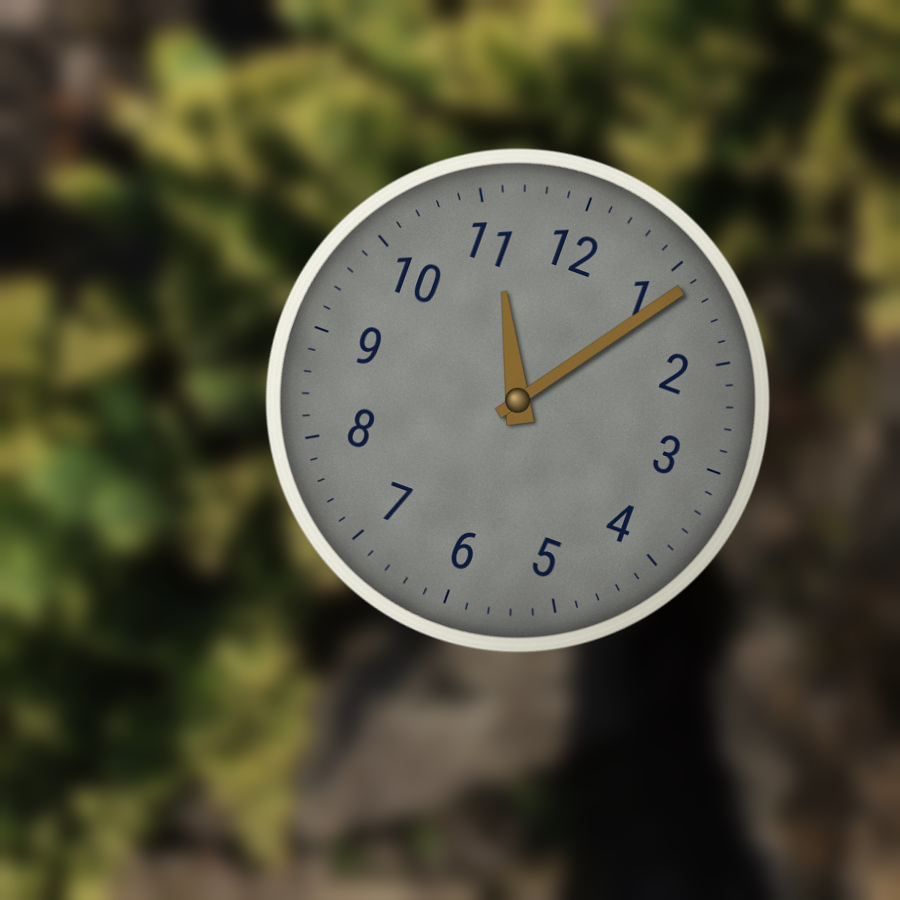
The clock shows 11.06
